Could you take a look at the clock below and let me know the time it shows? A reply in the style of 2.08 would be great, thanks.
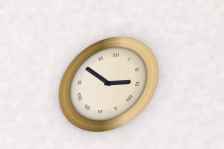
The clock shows 2.50
